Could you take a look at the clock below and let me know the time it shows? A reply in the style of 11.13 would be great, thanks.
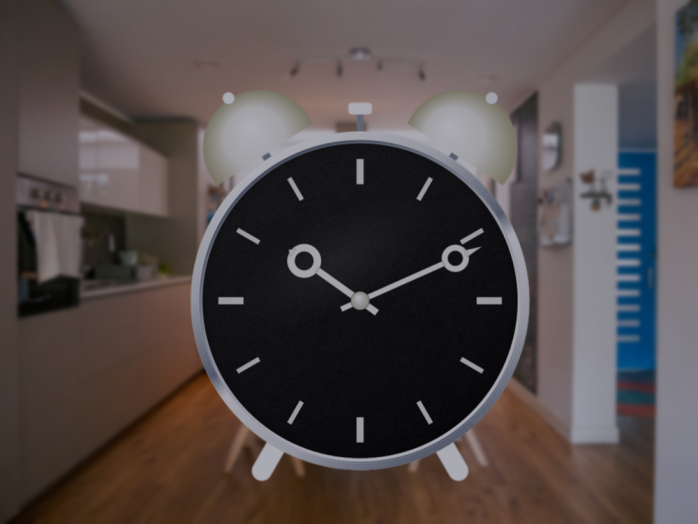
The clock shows 10.11
